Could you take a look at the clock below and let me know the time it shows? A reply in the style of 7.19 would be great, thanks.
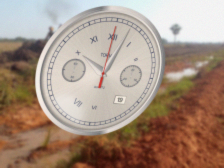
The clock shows 10.03
